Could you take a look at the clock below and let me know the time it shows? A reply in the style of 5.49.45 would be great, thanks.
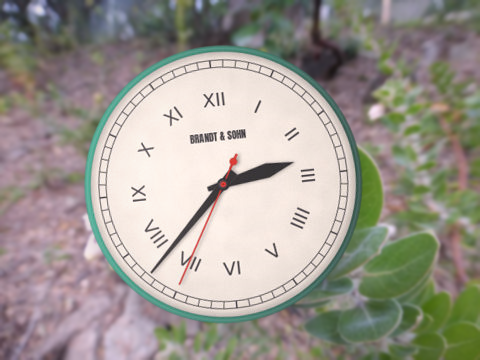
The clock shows 2.37.35
